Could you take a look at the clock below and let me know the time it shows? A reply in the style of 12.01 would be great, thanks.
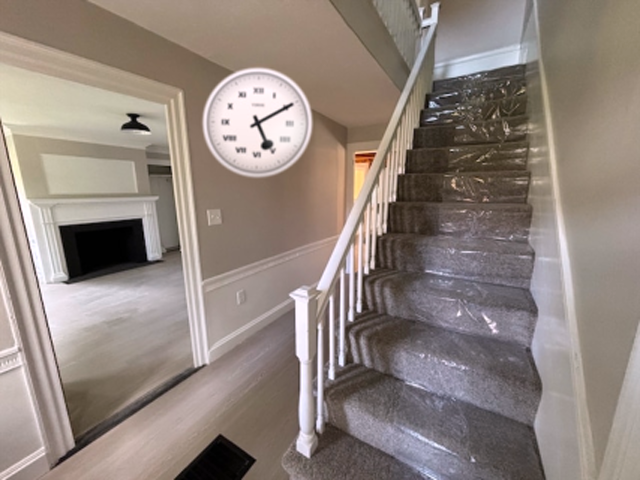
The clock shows 5.10
